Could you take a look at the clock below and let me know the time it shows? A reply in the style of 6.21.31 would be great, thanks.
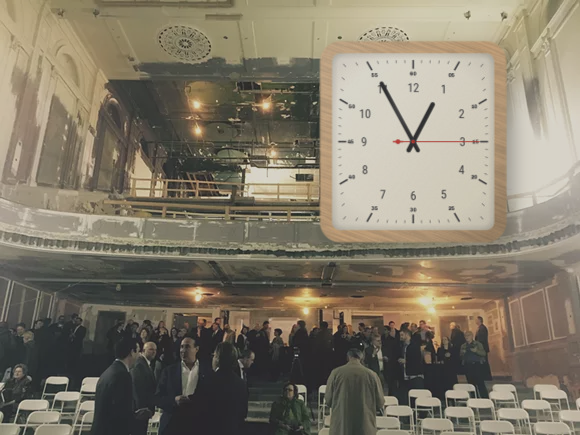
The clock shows 12.55.15
